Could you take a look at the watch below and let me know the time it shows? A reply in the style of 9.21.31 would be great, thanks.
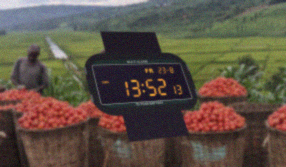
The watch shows 13.52.13
